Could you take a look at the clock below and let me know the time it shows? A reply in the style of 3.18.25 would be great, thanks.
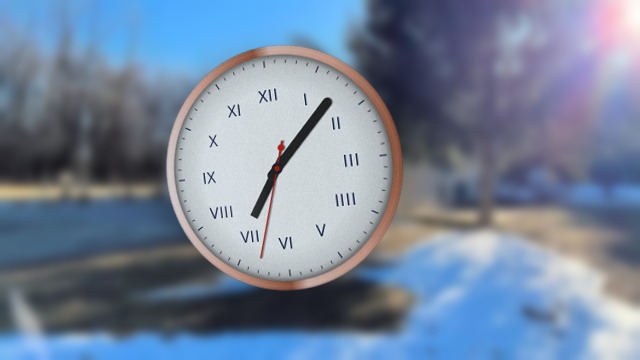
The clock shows 7.07.33
